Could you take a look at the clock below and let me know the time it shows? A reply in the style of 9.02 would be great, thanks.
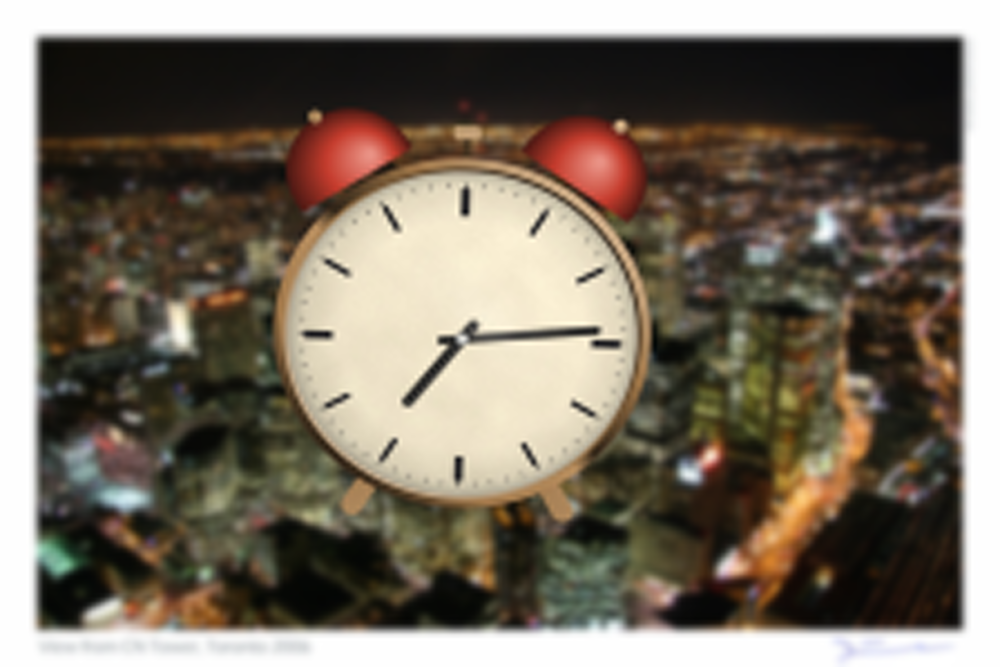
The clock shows 7.14
